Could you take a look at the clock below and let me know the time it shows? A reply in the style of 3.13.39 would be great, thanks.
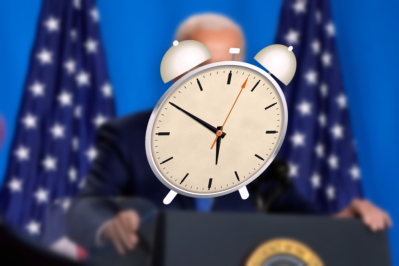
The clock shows 5.50.03
